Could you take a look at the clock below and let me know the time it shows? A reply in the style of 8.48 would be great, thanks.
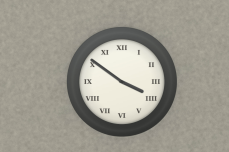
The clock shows 3.51
